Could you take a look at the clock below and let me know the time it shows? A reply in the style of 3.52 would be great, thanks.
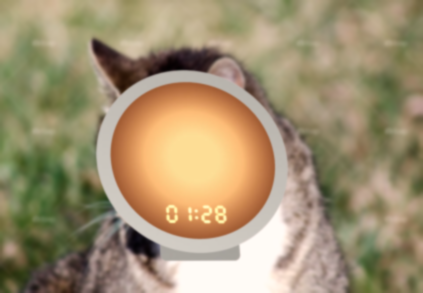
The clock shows 1.28
